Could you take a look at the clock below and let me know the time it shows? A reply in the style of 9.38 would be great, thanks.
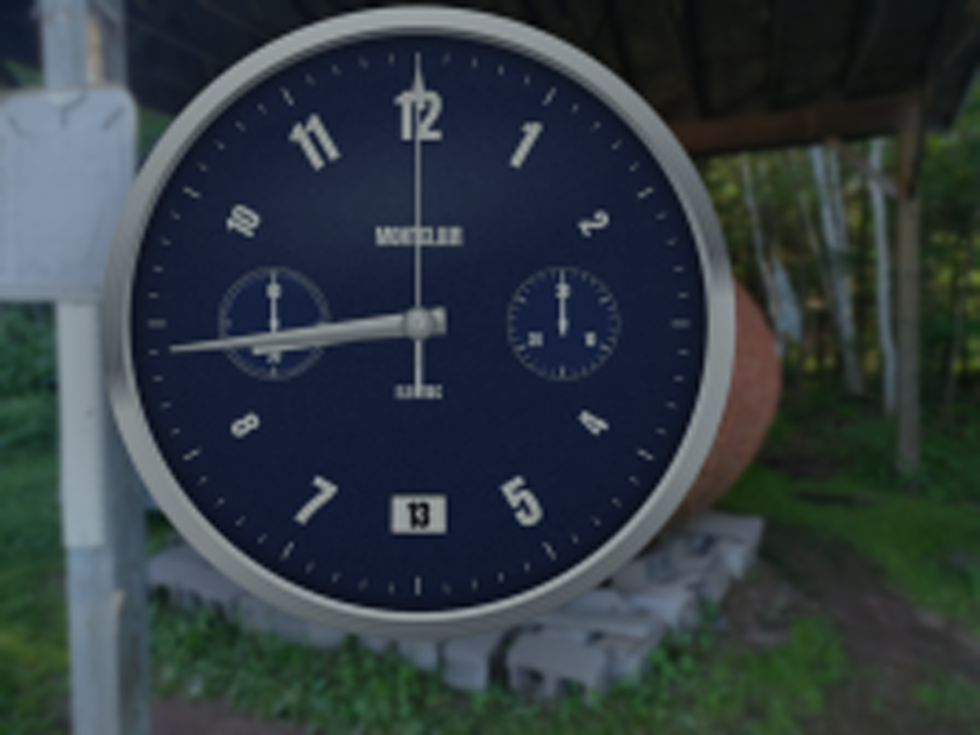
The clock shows 8.44
